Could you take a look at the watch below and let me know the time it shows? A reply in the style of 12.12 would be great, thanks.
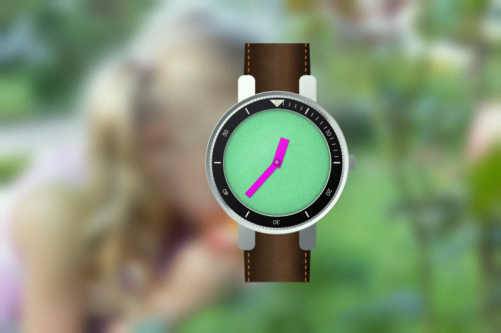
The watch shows 12.37
